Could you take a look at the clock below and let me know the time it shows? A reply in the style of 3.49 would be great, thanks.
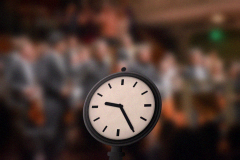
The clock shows 9.25
